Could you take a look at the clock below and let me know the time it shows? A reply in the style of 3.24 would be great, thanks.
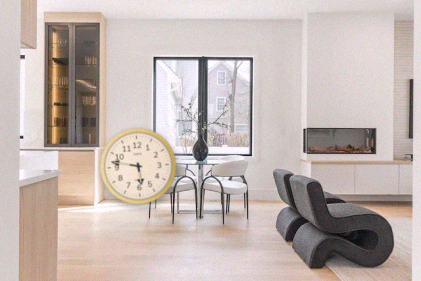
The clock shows 5.47
